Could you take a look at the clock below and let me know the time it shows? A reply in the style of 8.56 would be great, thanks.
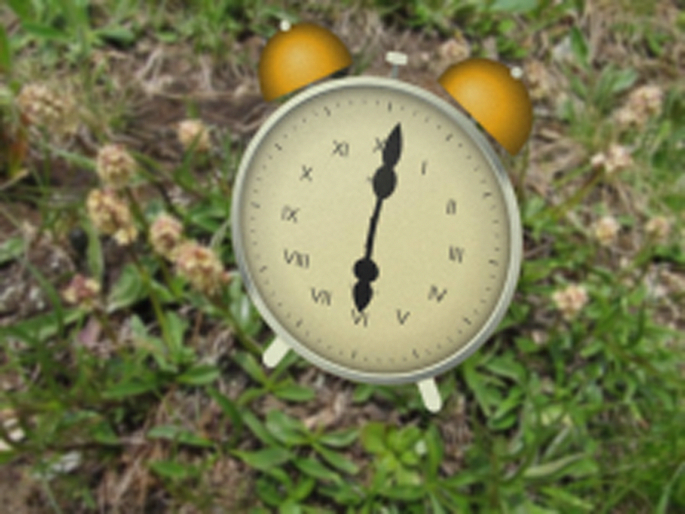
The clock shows 6.01
